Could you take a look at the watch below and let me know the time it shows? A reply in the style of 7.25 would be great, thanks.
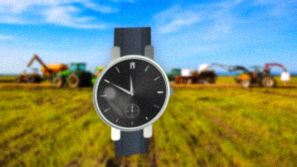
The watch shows 11.50
